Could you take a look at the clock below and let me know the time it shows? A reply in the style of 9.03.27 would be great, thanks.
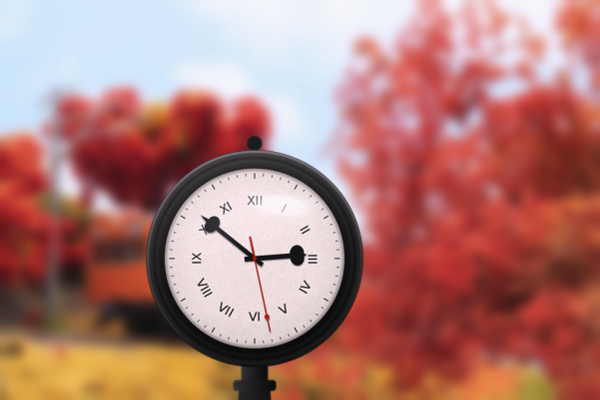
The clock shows 2.51.28
